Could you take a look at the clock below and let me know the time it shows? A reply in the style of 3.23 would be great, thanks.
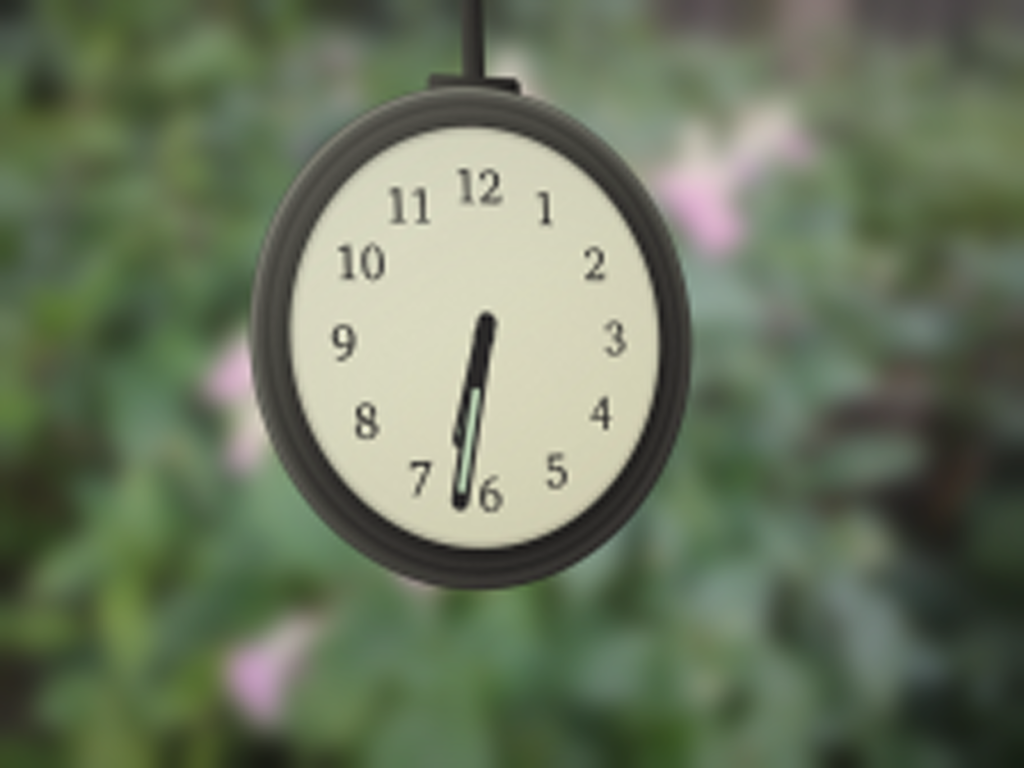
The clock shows 6.32
